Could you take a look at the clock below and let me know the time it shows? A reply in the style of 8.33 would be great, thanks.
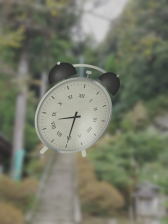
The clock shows 8.30
